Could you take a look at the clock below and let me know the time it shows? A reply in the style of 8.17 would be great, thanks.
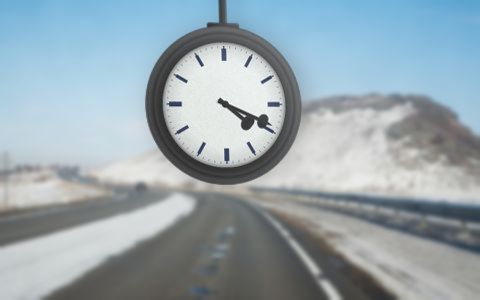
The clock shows 4.19
